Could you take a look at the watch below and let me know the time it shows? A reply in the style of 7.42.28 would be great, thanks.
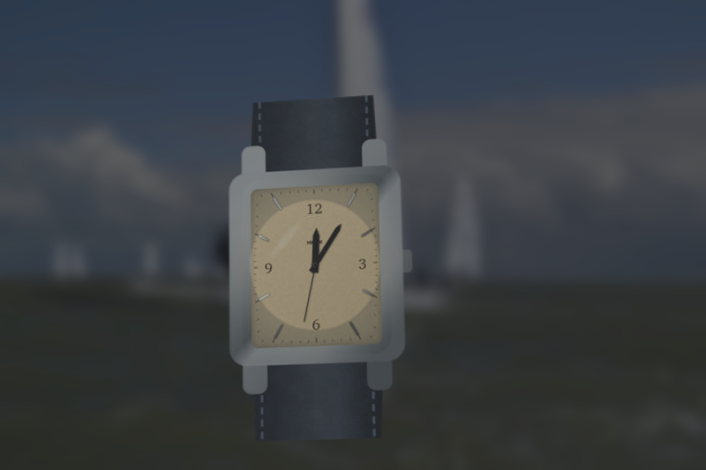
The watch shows 12.05.32
